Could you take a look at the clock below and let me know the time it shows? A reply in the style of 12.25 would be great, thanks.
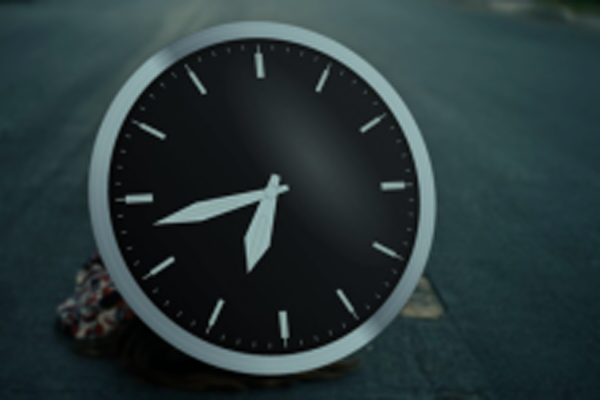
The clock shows 6.43
